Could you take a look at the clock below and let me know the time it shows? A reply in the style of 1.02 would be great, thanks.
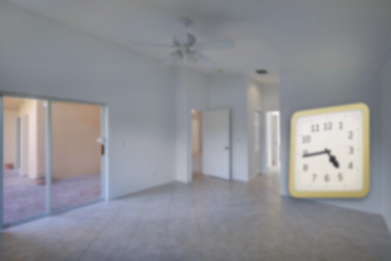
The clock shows 4.44
